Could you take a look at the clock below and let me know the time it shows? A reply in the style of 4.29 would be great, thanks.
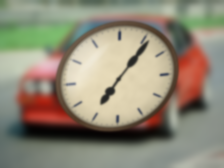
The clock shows 7.06
